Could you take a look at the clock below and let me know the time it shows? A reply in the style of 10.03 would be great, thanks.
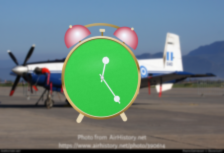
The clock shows 12.24
